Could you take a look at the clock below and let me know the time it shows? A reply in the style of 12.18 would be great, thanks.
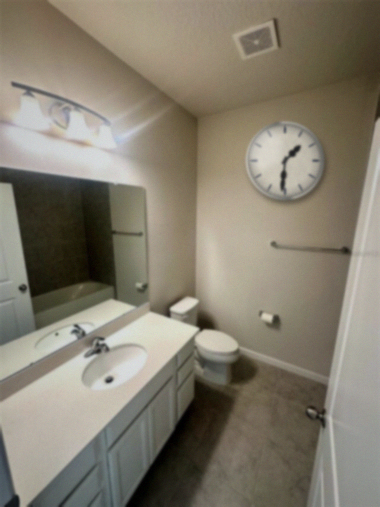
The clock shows 1.31
